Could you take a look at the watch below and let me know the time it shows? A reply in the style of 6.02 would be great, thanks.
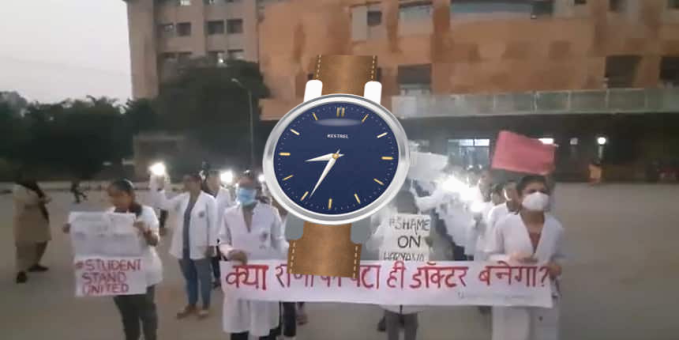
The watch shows 8.34
